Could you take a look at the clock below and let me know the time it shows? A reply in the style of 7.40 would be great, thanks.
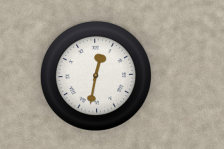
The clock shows 12.32
